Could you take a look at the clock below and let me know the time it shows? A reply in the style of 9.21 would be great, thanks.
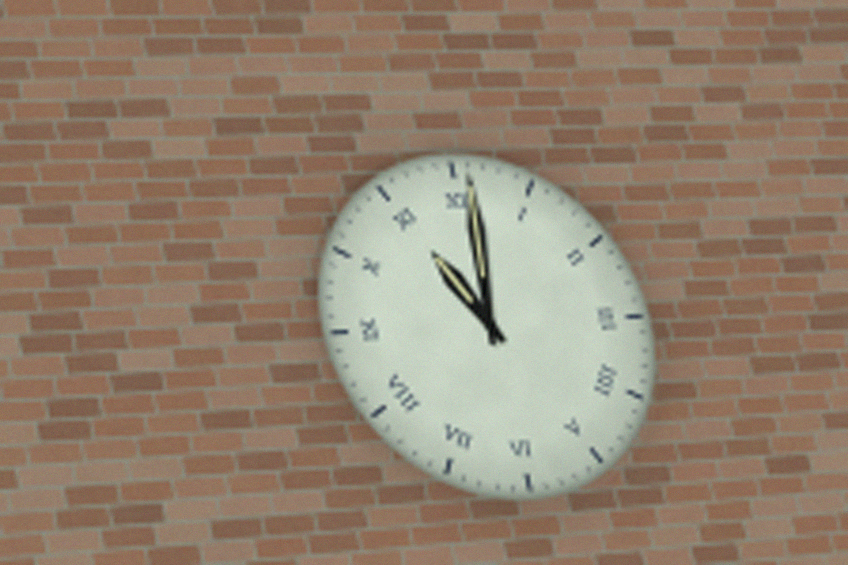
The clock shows 11.01
